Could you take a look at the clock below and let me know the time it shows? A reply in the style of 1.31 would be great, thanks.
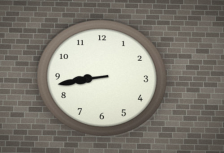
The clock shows 8.43
